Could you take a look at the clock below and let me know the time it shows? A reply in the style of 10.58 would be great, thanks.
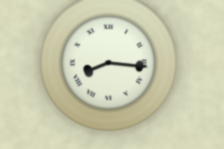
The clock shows 8.16
